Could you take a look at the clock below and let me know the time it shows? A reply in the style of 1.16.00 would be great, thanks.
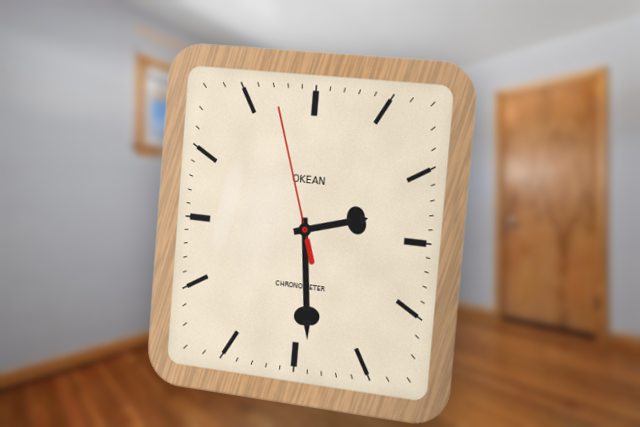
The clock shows 2.28.57
